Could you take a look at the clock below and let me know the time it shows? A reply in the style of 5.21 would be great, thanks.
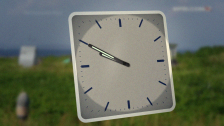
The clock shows 9.50
